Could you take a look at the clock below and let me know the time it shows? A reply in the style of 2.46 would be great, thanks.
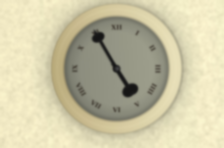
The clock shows 4.55
